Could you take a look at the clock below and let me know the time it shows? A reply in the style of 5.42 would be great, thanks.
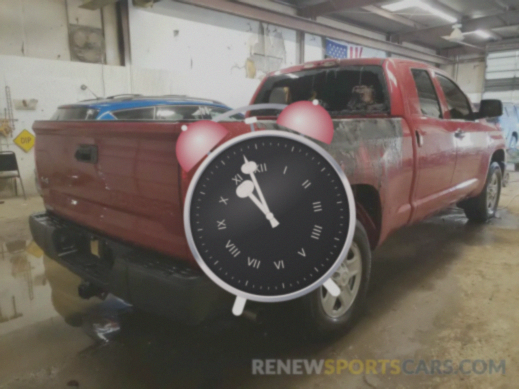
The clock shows 10.58
